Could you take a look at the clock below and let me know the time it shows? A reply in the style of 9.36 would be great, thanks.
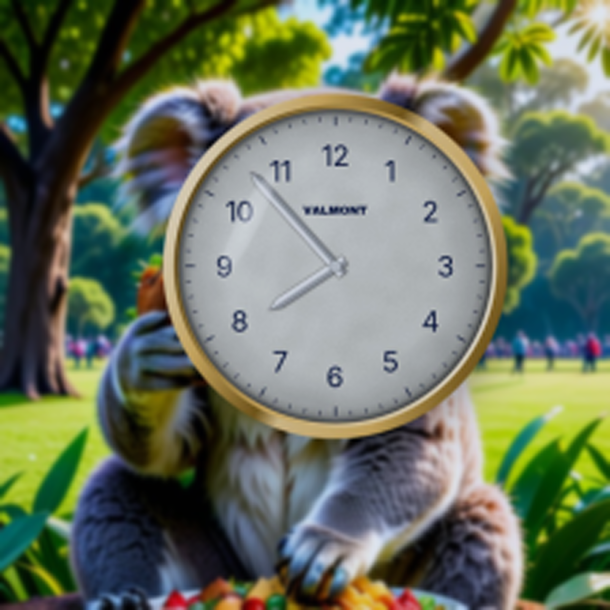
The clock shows 7.53
